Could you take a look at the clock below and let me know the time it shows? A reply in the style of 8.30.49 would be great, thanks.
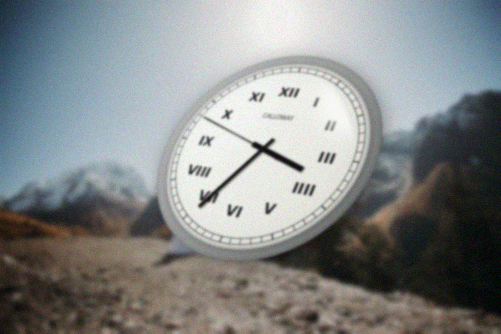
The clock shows 3.34.48
